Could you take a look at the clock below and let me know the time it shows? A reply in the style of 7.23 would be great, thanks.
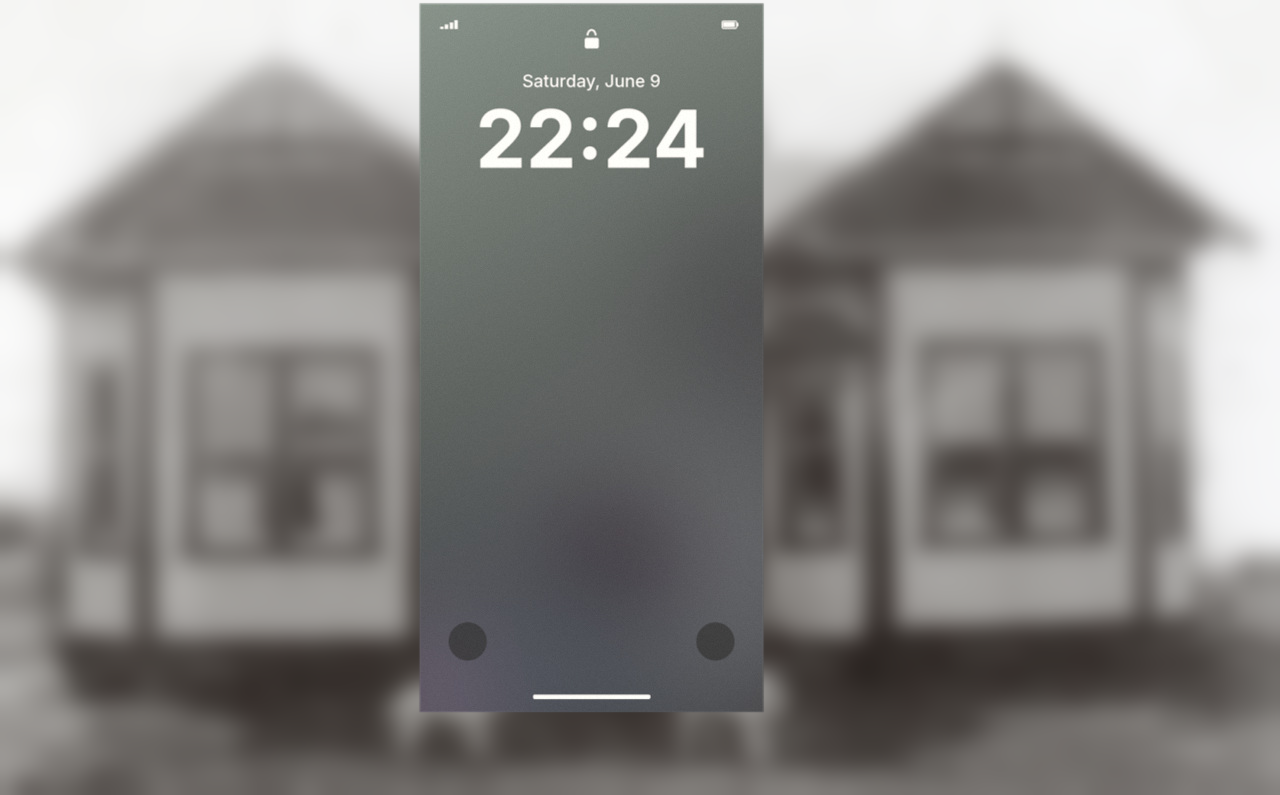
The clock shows 22.24
